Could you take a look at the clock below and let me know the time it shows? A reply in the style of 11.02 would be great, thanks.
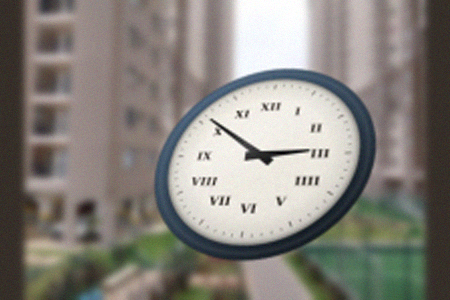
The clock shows 2.51
